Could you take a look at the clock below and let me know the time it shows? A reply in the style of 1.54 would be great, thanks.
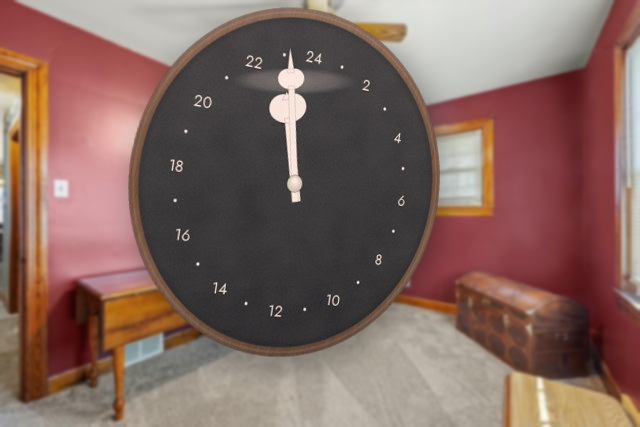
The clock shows 22.58
